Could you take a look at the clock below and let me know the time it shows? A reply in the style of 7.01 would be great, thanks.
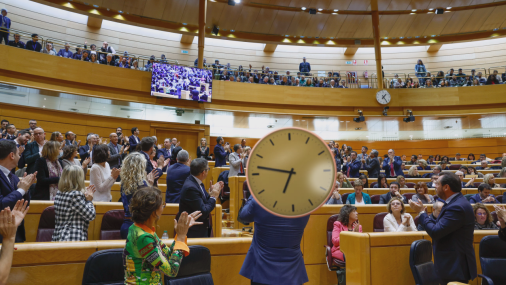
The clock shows 6.47
